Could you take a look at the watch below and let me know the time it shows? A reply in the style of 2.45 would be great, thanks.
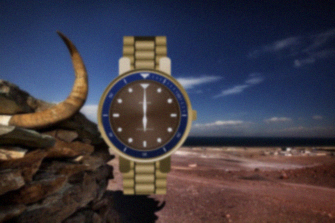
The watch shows 6.00
